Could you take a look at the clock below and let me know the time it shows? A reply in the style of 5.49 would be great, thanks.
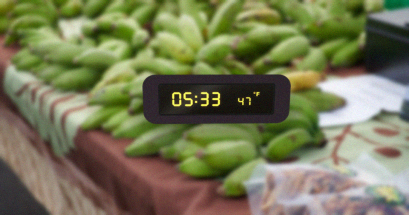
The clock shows 5.33
